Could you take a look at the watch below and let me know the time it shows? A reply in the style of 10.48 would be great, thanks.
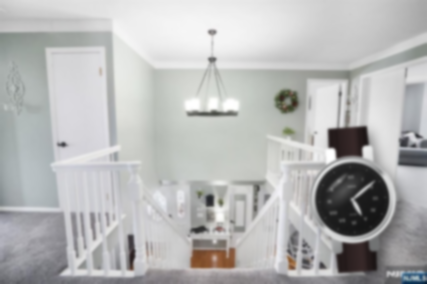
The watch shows 5.09
